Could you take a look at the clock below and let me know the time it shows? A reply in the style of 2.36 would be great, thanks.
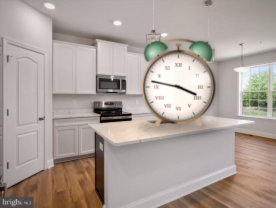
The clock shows 3.47
